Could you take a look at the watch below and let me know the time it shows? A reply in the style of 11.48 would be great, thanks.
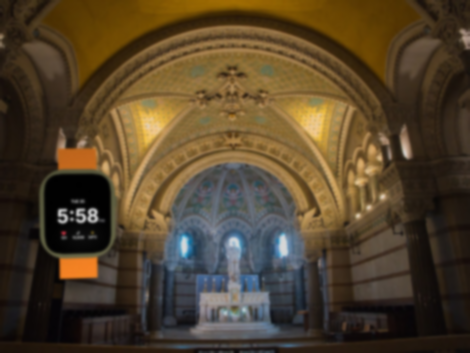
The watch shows 5.58
